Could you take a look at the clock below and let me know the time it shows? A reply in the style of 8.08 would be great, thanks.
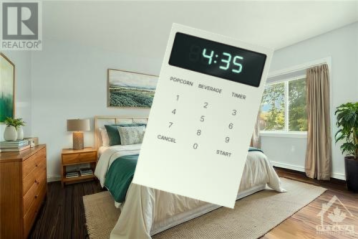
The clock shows 4.35
